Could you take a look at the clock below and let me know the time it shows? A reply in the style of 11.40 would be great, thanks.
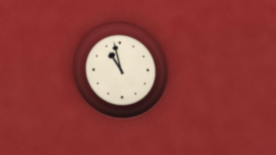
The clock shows 10.58
